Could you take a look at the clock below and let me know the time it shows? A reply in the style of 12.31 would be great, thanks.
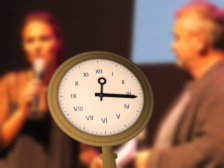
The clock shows 12.16
